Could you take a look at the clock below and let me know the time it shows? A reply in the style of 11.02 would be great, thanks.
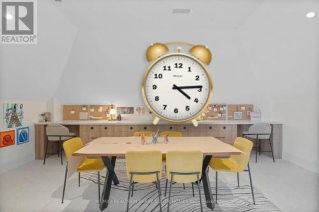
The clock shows 4.14
